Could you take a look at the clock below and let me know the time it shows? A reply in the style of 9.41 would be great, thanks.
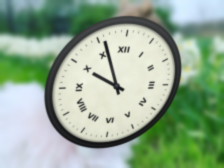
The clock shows 9.56
